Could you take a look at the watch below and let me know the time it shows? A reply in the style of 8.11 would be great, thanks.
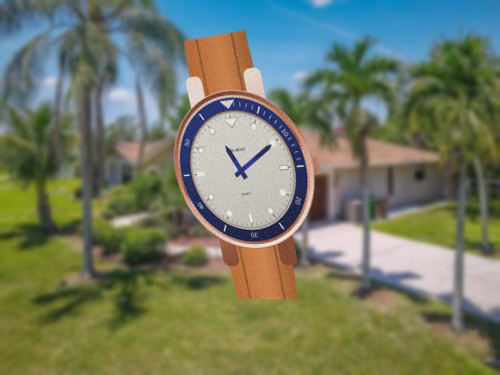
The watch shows 11.10
